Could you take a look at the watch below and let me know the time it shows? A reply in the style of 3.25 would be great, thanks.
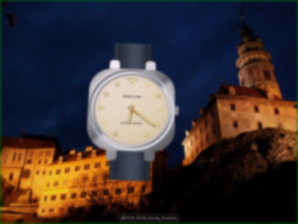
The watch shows 6.21
